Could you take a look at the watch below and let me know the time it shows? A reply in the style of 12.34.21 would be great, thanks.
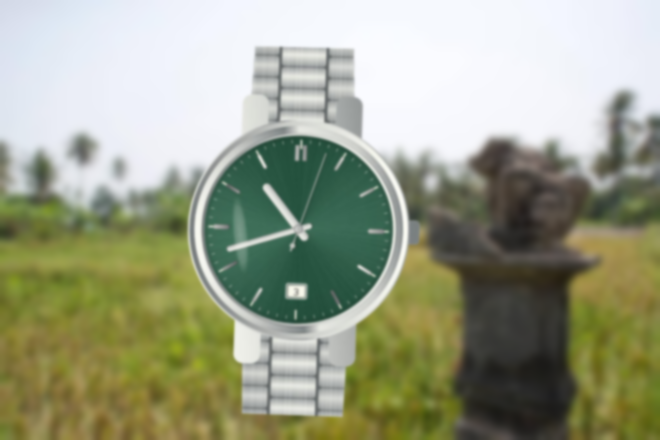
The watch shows 10.42.03
